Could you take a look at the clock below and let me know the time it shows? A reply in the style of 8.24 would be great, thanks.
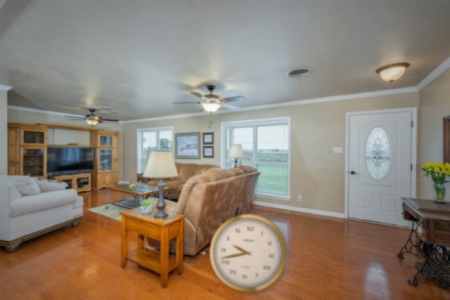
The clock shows 9.42
